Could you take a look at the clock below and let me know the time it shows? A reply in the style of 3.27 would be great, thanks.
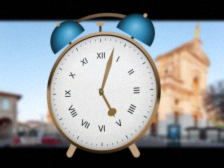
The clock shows 5.03
